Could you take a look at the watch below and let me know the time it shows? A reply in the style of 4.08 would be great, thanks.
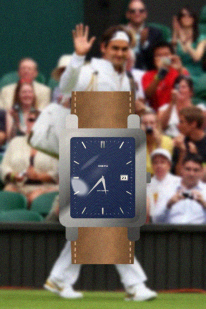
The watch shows 5.37
